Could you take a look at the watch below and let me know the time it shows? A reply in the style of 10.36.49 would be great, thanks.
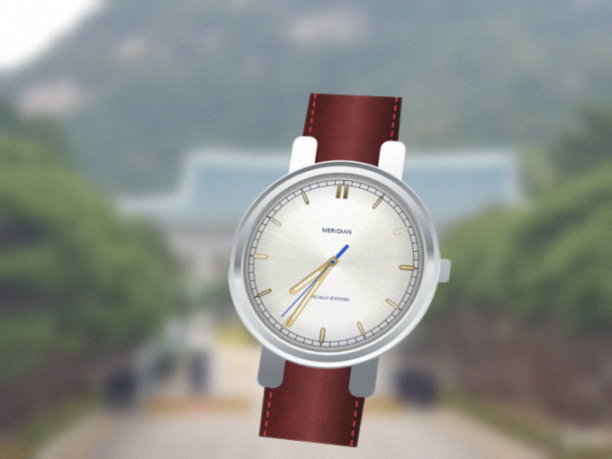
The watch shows 7.34.36
